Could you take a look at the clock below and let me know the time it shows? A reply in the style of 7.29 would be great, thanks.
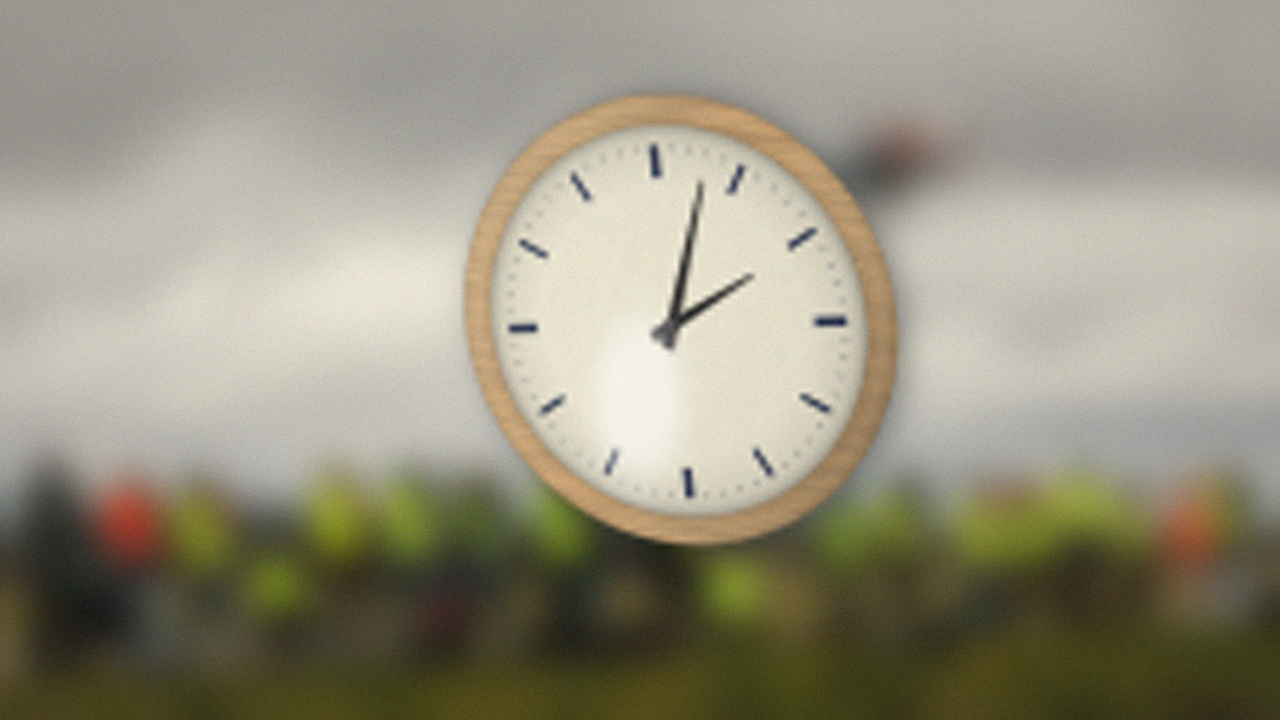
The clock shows 2.03
